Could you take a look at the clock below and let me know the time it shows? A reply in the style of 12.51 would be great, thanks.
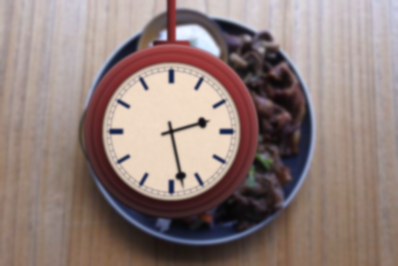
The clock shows 2.28
